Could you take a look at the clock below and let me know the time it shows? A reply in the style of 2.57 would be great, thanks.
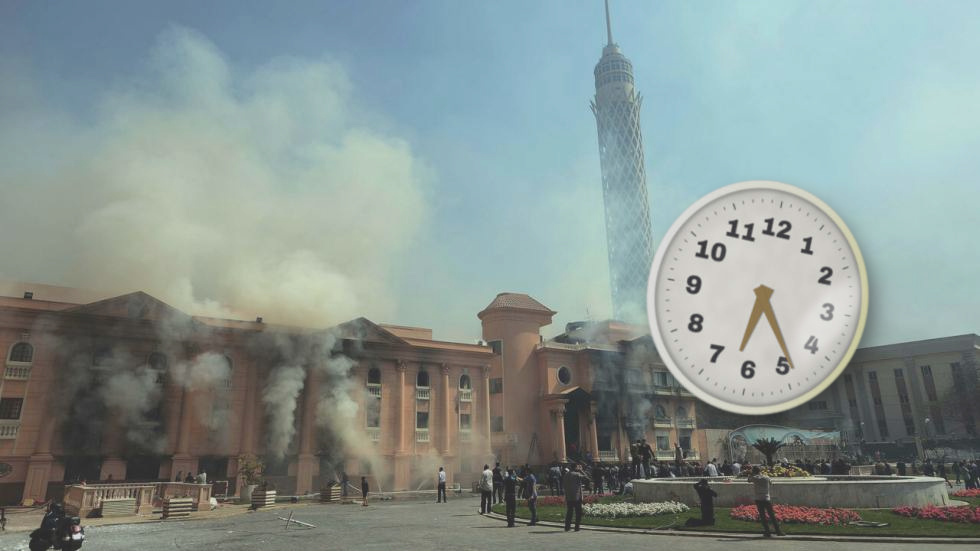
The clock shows 6.24
